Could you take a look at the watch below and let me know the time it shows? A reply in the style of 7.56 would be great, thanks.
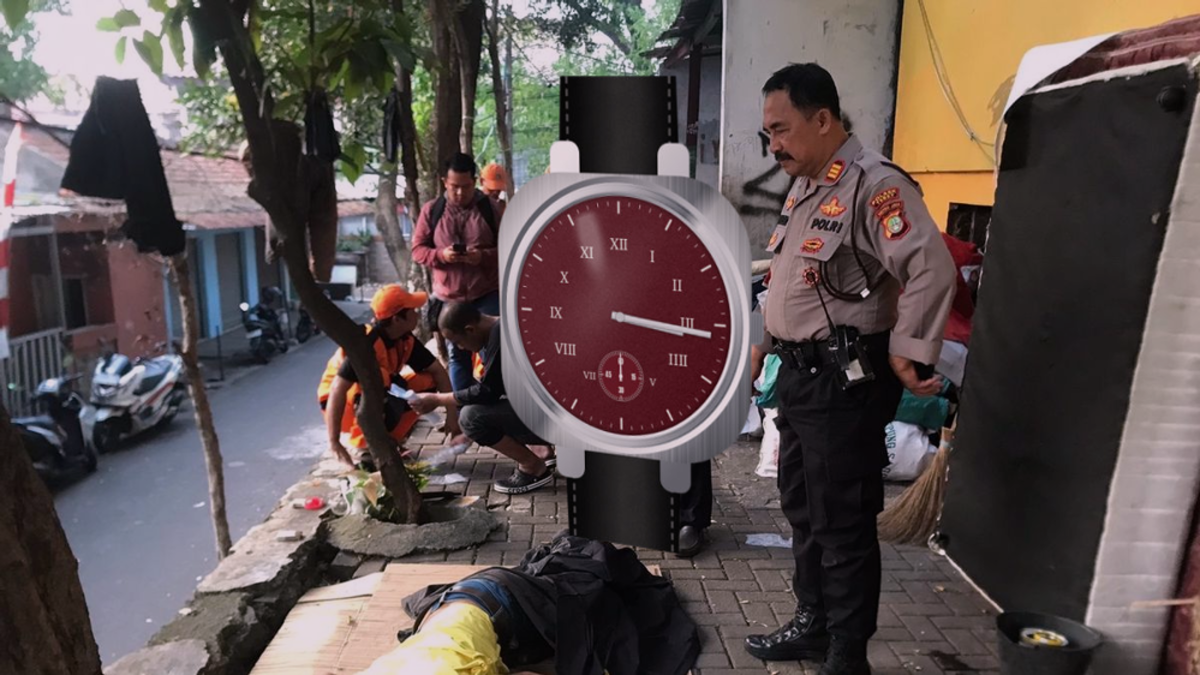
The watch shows 3.16
